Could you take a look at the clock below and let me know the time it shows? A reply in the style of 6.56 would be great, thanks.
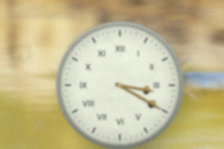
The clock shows 3.20
